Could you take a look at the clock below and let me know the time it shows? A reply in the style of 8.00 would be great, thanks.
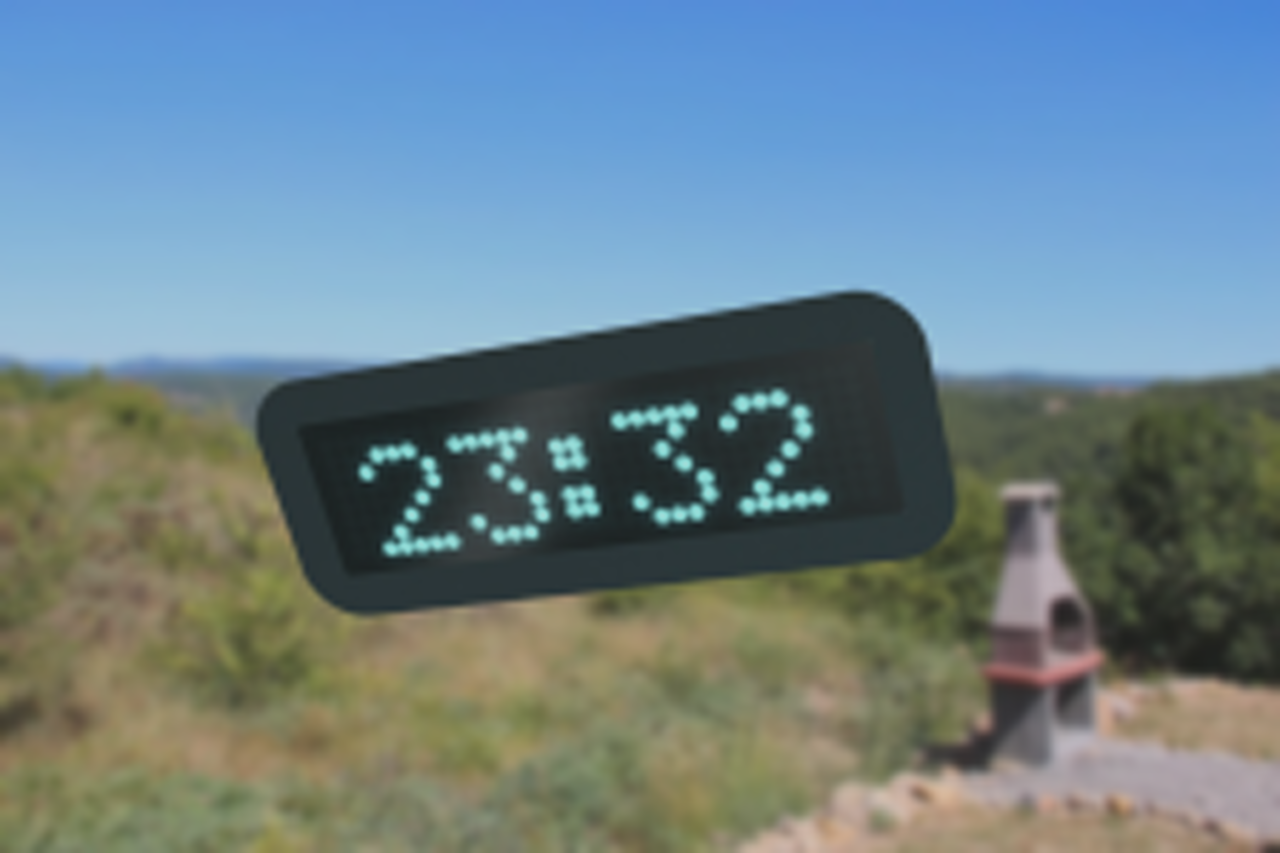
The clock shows 23.32
